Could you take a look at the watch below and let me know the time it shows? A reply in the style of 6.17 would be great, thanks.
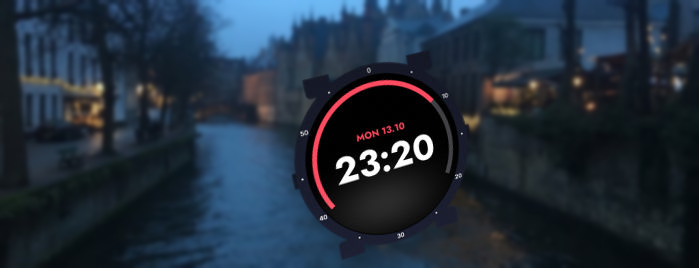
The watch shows 23.20
